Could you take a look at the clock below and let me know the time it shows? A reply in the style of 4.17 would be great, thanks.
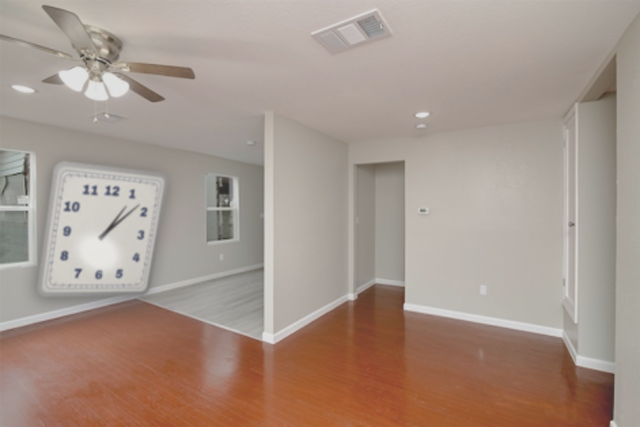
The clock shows 1.08
